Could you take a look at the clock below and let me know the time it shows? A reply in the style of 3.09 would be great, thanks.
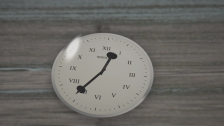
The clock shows 12.36
